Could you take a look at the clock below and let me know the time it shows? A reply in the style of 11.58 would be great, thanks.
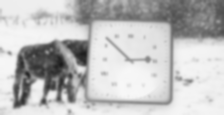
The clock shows 2.52
